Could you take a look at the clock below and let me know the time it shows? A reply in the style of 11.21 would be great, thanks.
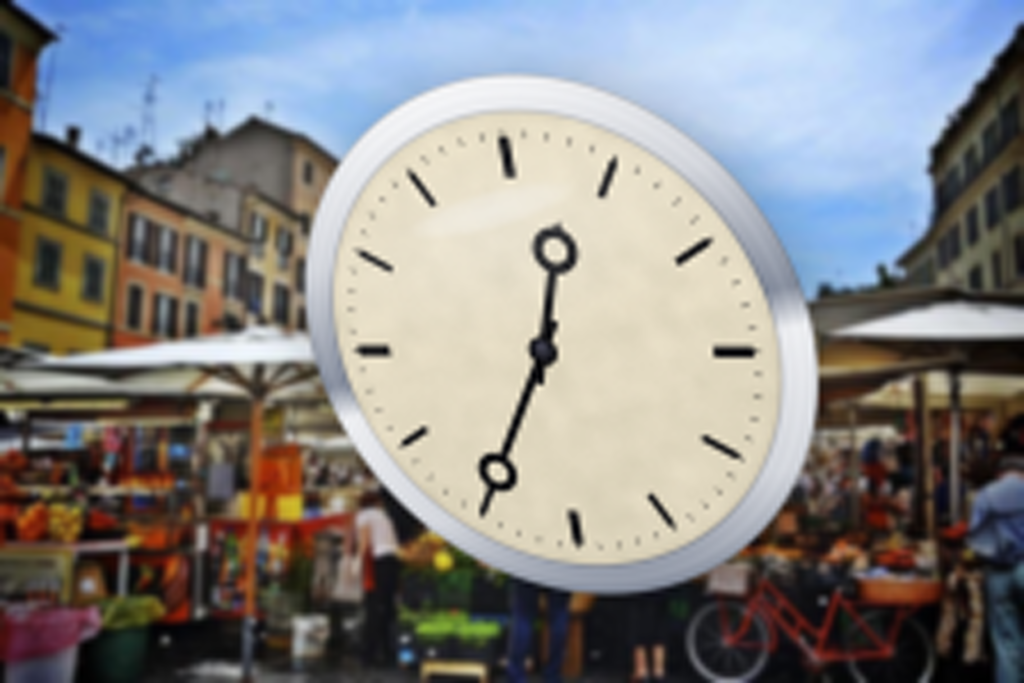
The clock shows 12.35
